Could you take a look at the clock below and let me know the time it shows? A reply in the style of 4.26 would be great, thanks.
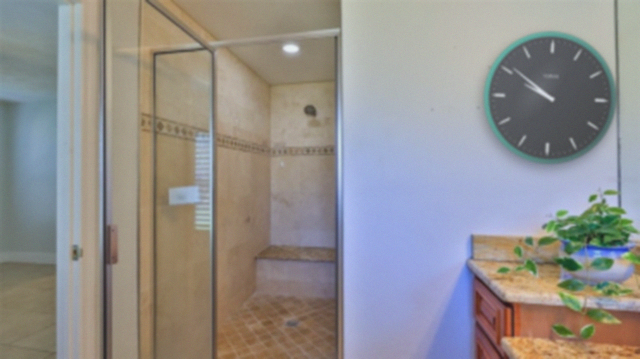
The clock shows 9.51
